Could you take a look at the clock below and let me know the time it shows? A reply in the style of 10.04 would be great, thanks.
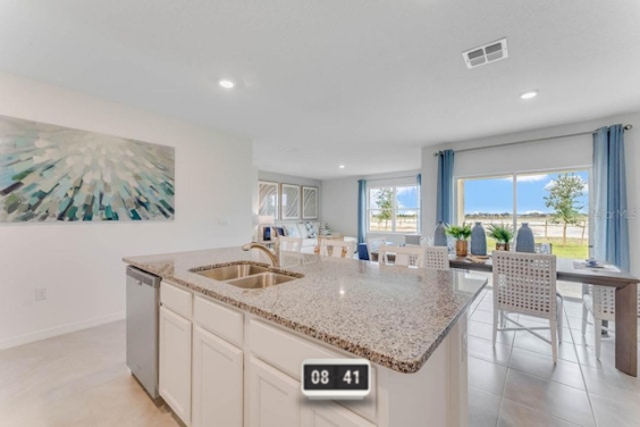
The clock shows 8.41
